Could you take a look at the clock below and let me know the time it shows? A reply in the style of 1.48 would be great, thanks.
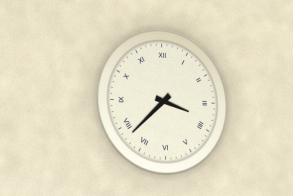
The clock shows 3.38
